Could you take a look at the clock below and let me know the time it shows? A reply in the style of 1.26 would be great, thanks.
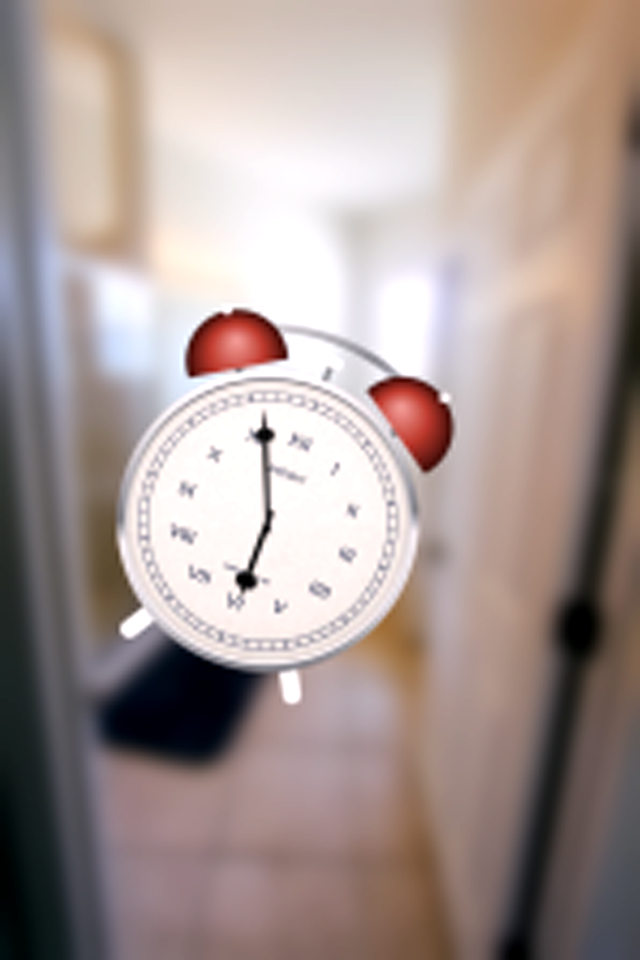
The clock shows 5.56
